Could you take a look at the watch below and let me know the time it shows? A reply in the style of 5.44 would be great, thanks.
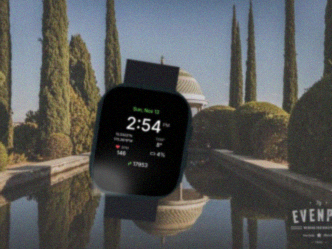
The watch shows 2.54
